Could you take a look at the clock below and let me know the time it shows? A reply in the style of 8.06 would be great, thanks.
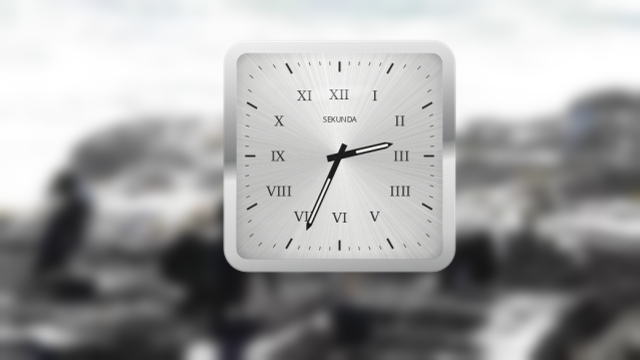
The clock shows 2.34
